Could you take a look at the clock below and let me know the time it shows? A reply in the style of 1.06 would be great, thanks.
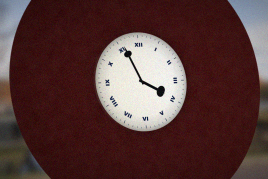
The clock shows 3.56
